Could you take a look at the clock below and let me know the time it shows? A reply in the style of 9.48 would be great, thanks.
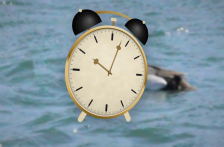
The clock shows 10.03
